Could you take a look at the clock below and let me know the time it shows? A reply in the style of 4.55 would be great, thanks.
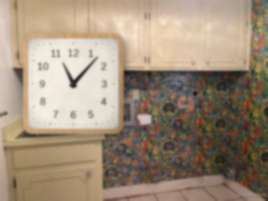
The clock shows 11.07
